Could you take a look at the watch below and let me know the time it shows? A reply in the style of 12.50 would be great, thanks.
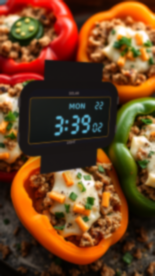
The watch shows 3.39
